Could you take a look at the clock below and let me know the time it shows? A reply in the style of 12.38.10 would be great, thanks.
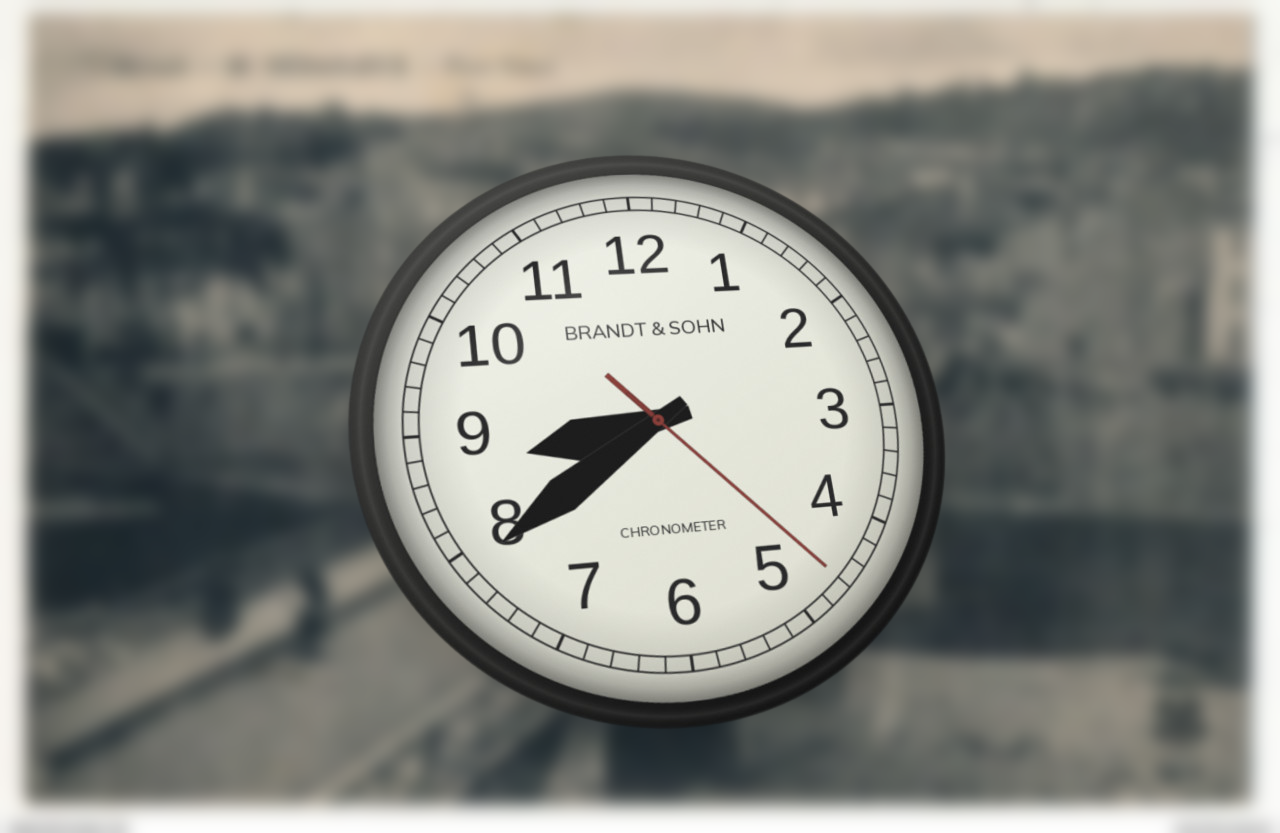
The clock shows 8.39.23
